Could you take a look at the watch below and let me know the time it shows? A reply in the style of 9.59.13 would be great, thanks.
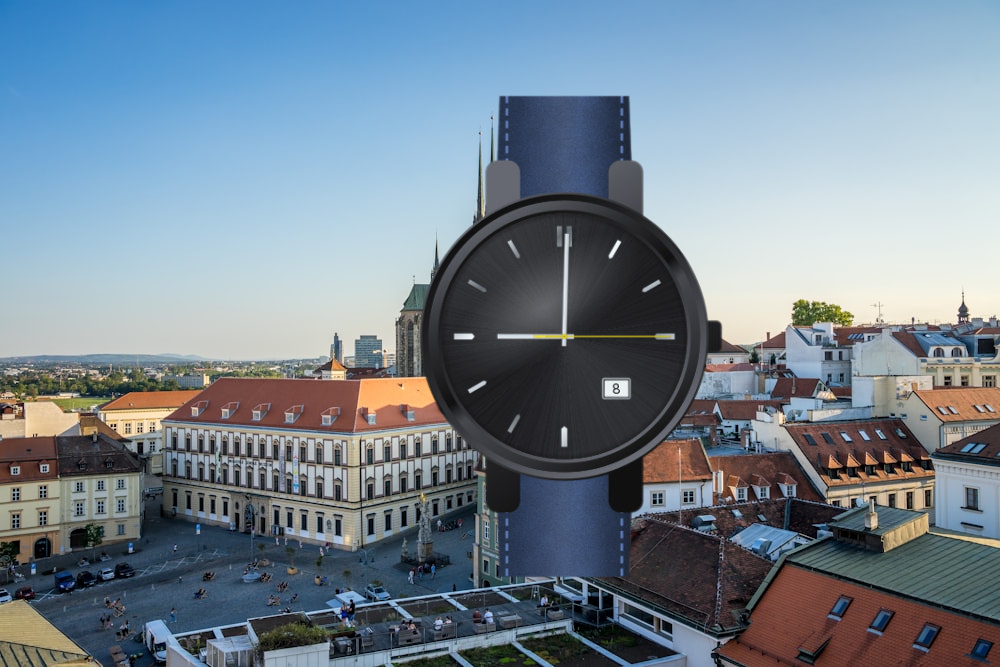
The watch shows 9.00.15
